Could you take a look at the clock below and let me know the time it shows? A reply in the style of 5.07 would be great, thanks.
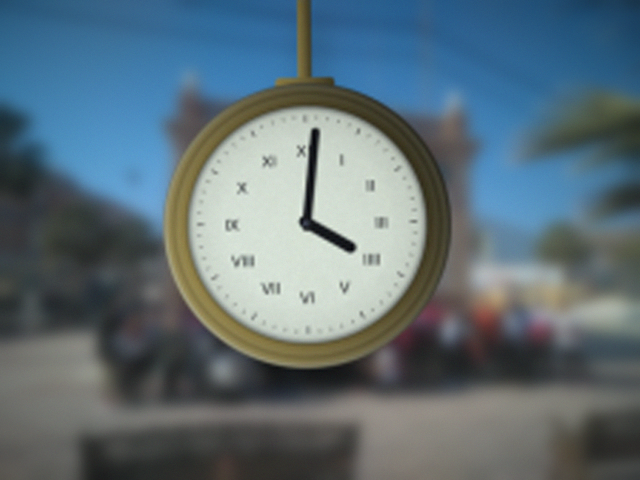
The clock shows 4.01
